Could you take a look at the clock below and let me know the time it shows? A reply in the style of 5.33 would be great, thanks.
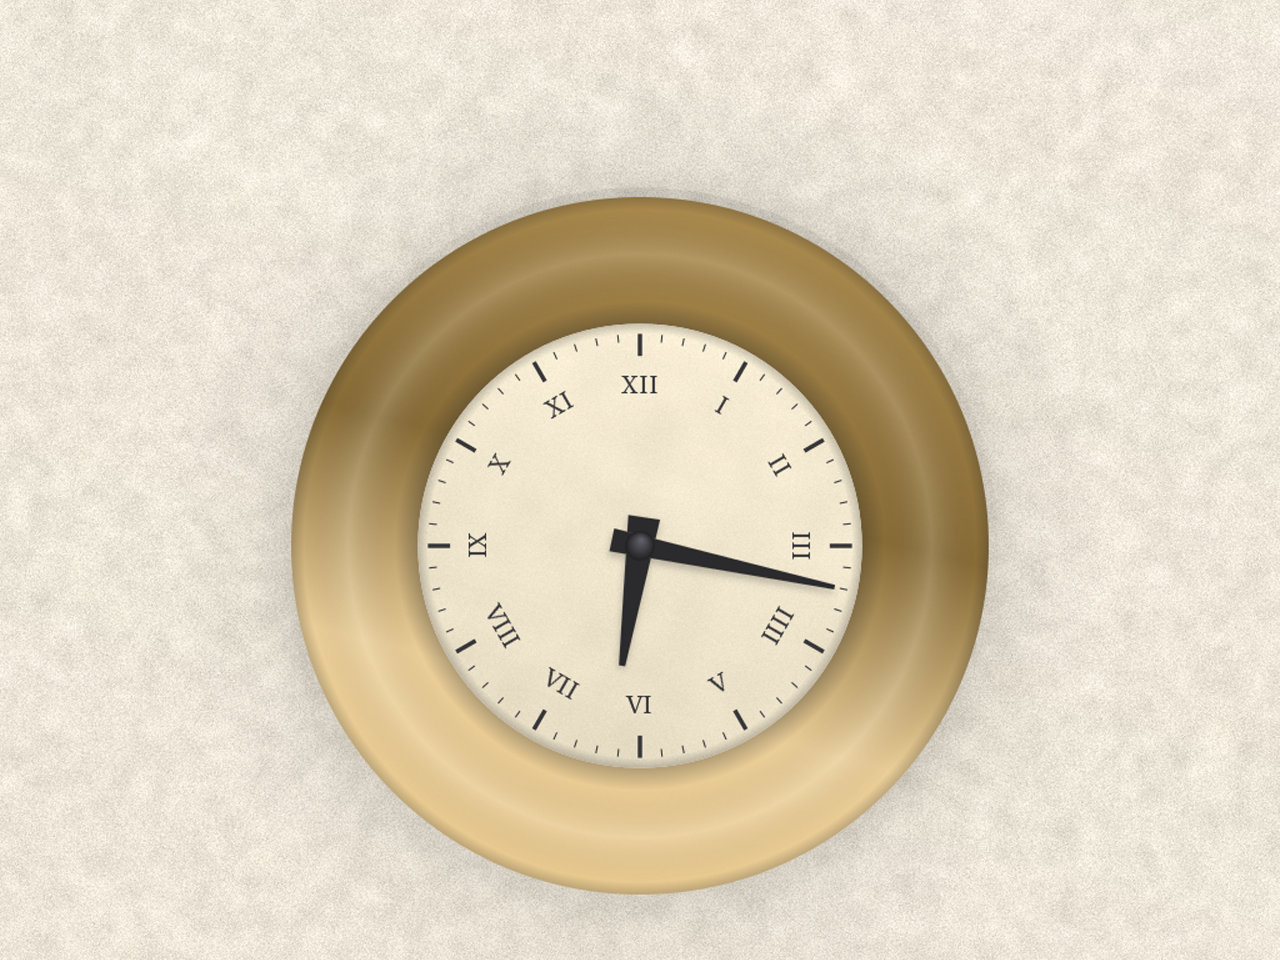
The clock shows 6.17
